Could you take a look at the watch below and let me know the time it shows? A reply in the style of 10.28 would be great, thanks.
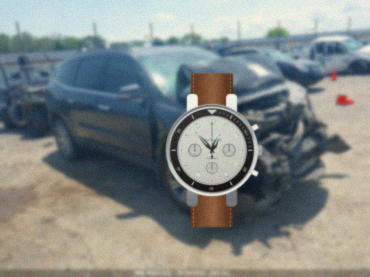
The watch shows 12.53
